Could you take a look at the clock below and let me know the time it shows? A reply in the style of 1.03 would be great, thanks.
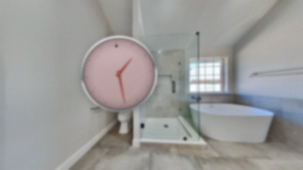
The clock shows 1.29
